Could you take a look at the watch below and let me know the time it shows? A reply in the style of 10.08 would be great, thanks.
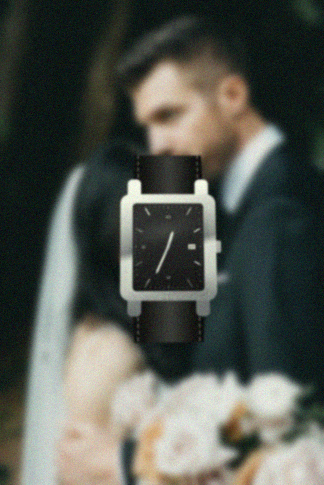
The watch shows 12.34
